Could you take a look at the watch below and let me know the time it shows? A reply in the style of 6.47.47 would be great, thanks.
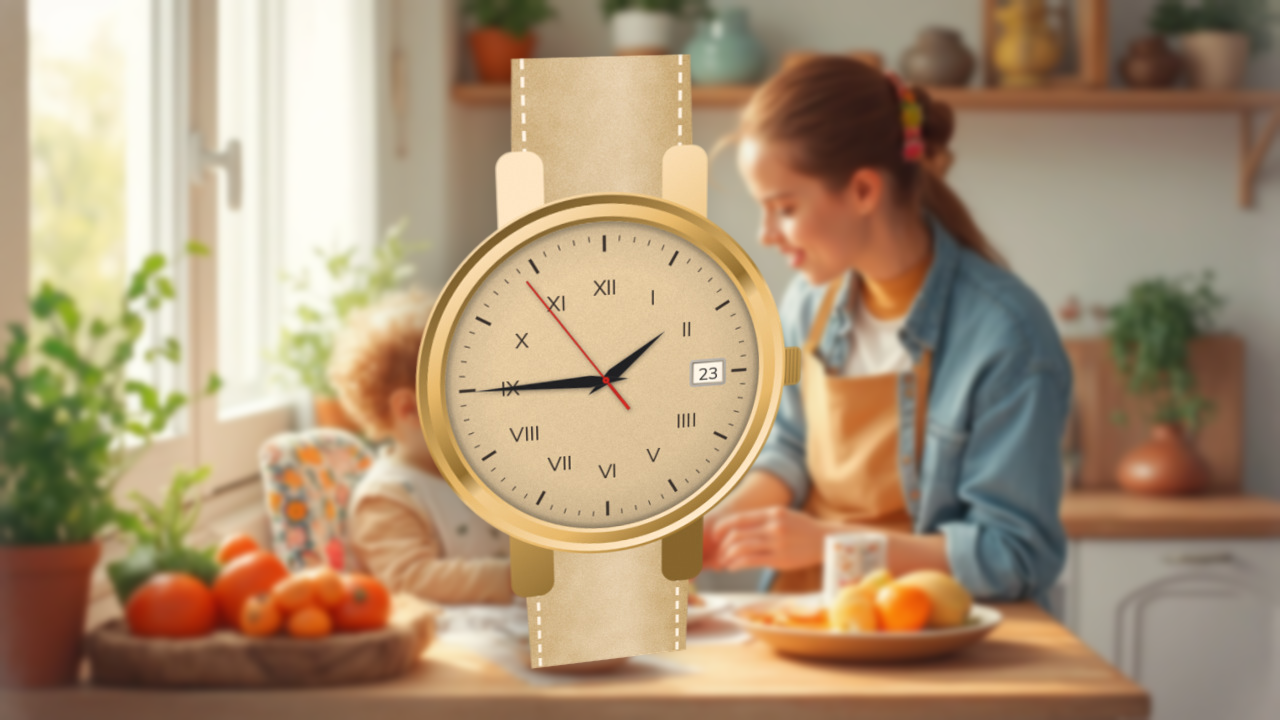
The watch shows 1.44.54
